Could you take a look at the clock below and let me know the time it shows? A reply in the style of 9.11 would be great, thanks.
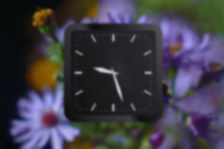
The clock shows 9.27
